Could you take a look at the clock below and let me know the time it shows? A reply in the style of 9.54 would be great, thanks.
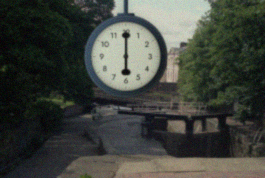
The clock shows 6.00
